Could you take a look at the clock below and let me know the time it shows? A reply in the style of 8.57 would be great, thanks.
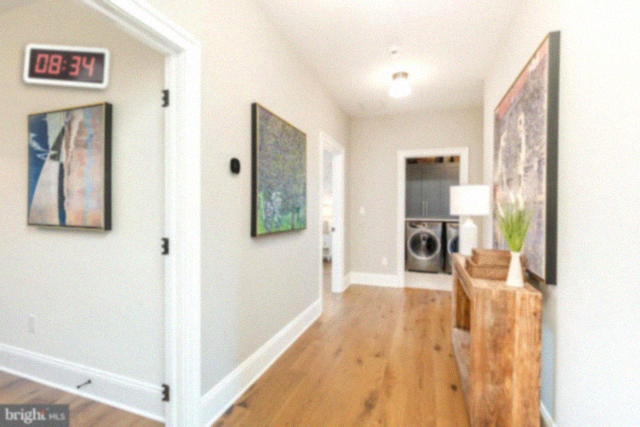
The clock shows 8.34
